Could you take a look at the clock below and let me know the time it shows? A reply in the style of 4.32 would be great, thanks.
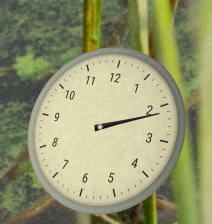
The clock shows 2.11
